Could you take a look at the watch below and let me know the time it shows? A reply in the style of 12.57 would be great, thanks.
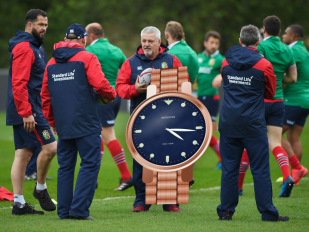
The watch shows 4.16
